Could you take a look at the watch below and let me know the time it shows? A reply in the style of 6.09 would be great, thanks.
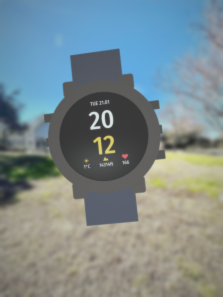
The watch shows 20.12
